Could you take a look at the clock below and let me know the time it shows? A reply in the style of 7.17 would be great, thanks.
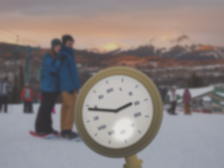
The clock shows 2.49
